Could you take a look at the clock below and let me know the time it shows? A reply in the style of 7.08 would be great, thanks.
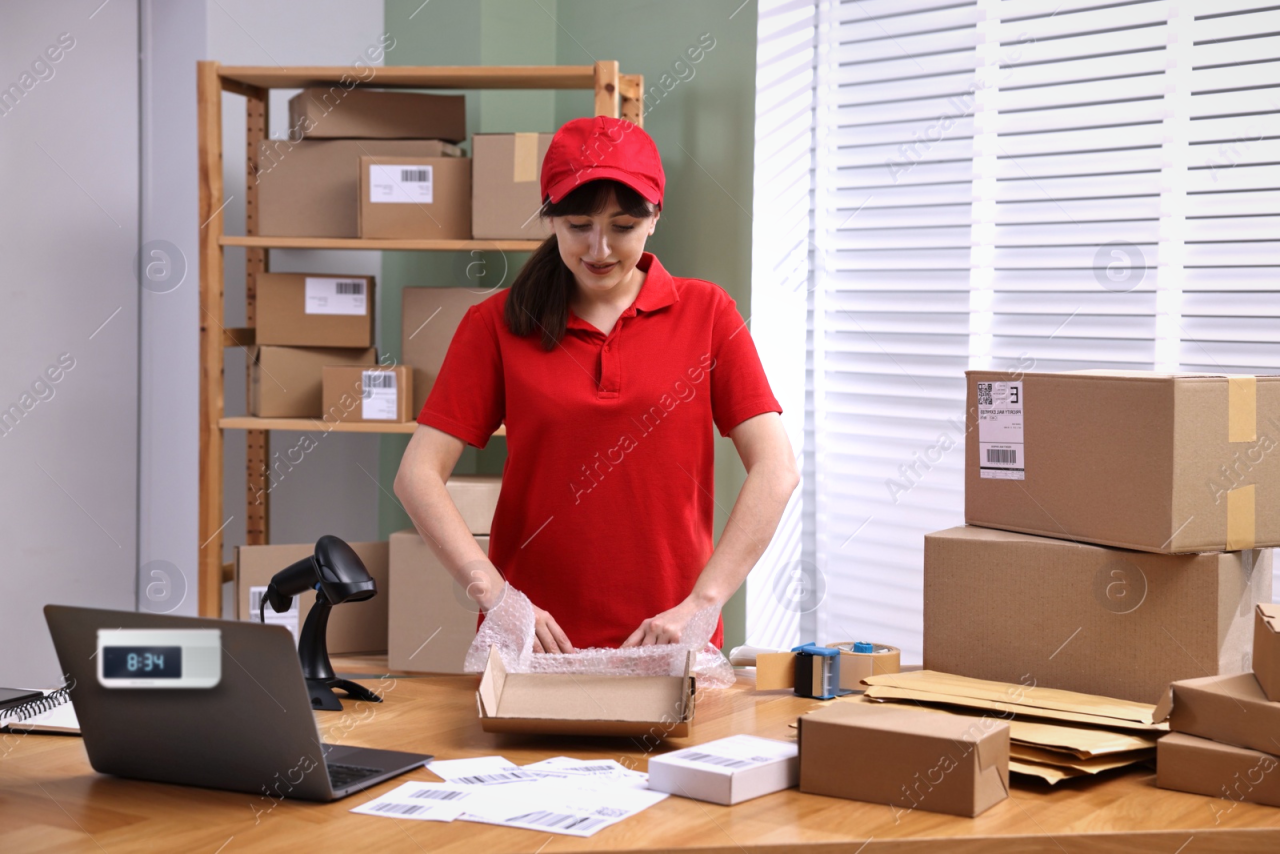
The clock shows 8.34
